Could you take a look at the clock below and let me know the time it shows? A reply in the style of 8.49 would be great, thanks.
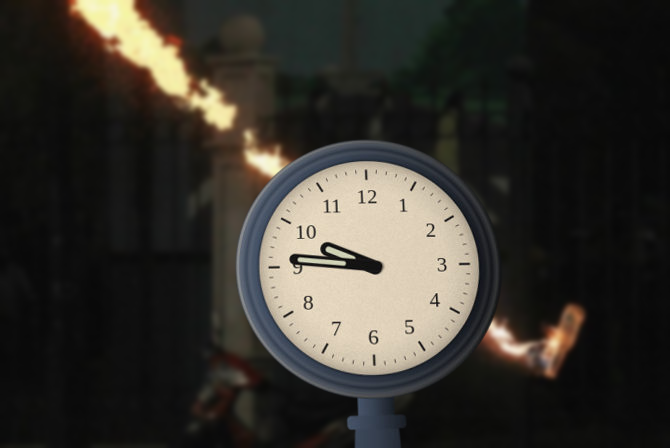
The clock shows 9.46
